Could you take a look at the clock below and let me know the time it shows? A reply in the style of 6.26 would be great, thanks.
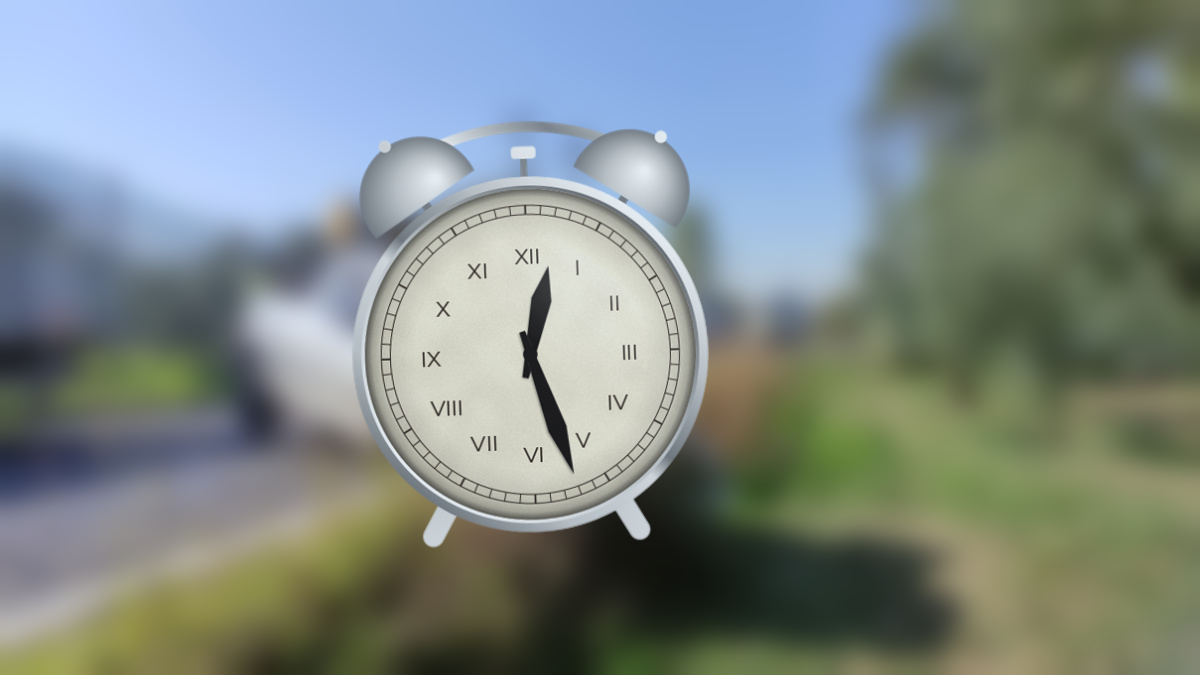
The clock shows 12.27
